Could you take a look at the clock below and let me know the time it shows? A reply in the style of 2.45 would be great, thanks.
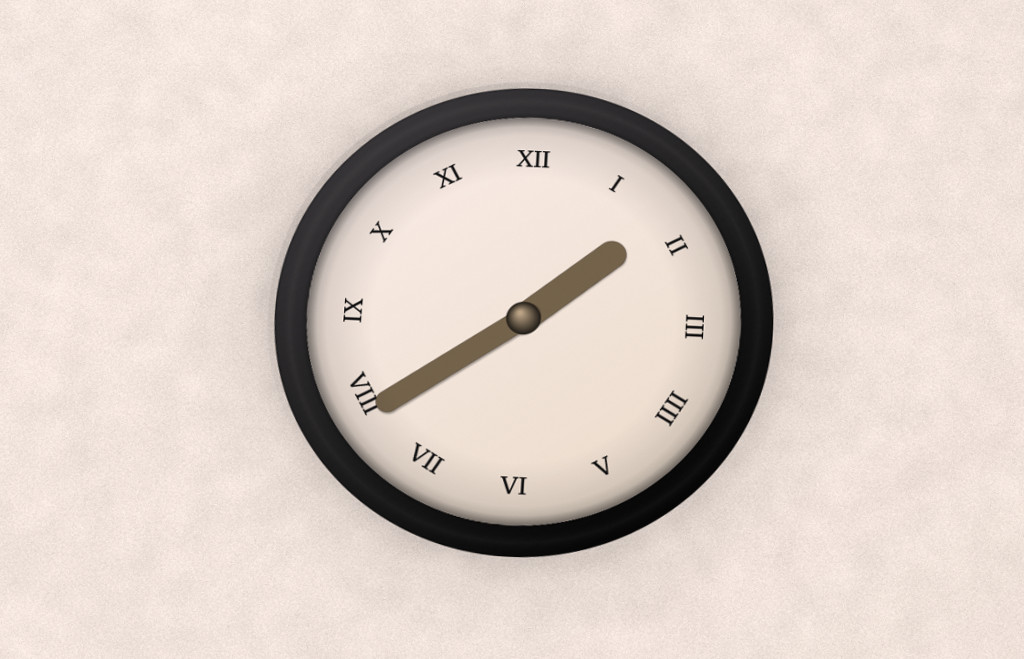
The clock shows 1.39
